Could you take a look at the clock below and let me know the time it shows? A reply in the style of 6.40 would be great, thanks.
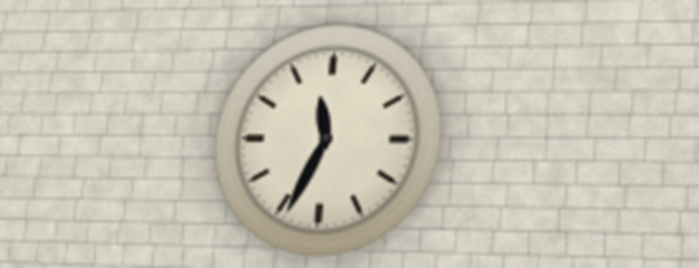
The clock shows 11.34
